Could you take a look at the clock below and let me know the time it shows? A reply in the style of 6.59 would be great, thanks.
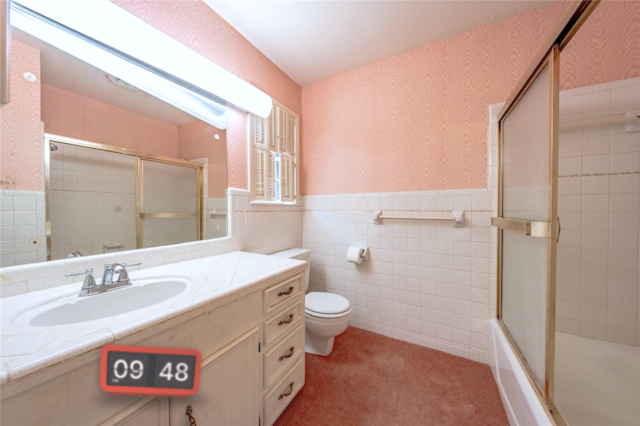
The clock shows 9.48
